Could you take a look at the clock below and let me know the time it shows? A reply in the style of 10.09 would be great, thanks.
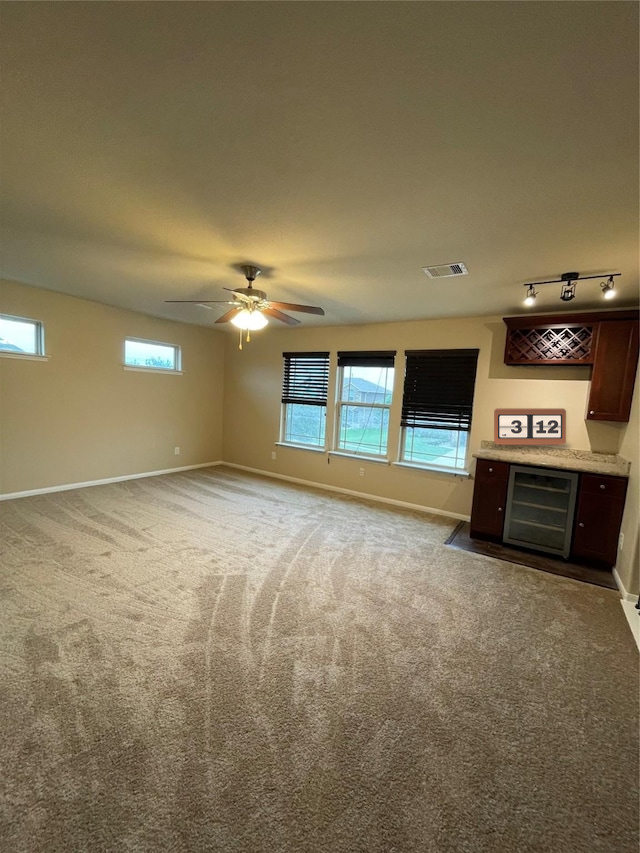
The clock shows 3.12
